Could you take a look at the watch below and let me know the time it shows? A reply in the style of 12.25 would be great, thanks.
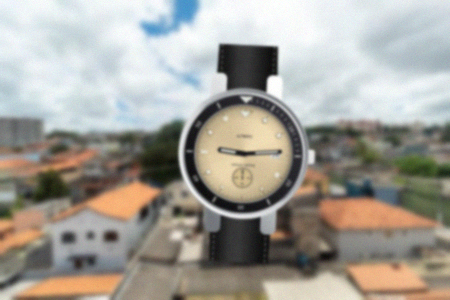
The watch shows 9.14
